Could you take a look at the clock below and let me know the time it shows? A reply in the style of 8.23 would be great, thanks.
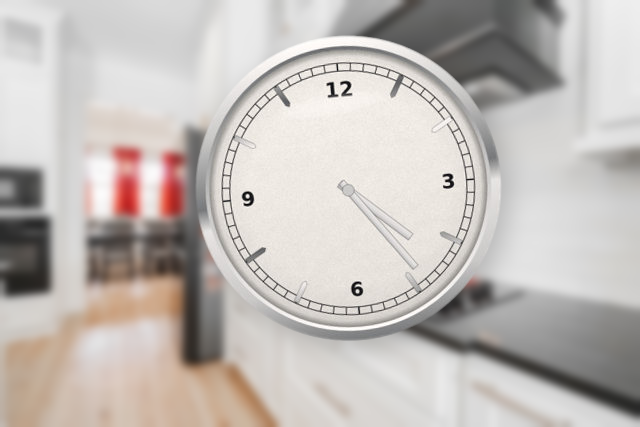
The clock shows 4.24
